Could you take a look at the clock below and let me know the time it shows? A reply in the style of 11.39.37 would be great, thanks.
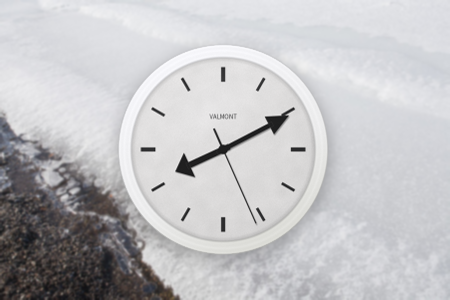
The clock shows 8.10.26
